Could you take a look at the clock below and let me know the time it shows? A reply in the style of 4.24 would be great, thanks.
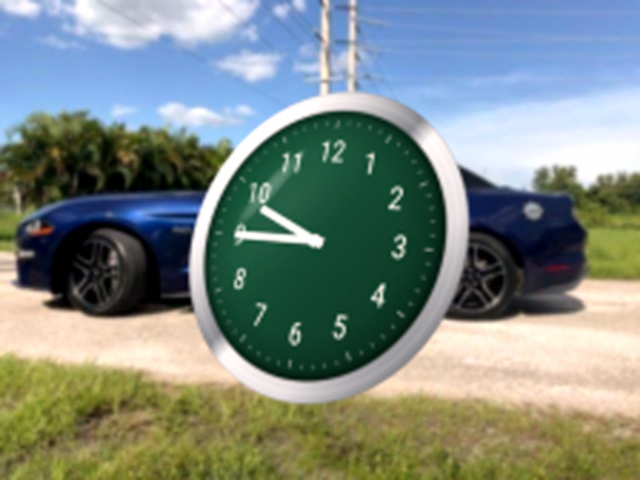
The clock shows 9.45
